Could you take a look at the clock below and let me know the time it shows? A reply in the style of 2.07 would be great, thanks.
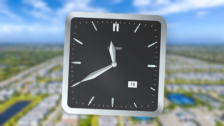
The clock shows 11.40
